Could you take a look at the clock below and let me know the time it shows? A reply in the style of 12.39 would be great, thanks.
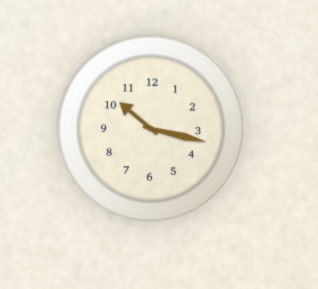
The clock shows 10.17
